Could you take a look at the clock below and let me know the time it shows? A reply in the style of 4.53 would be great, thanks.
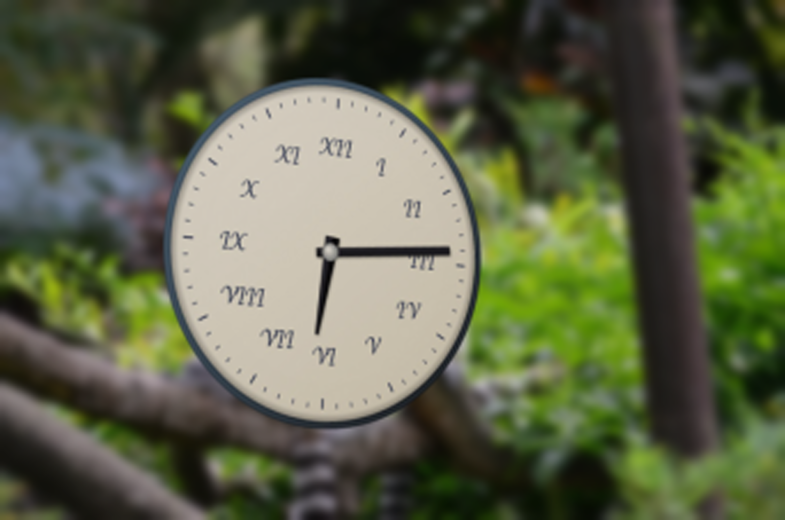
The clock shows 6.14
